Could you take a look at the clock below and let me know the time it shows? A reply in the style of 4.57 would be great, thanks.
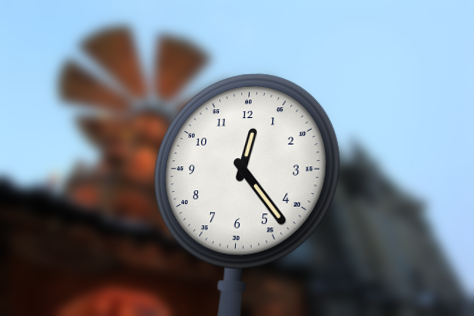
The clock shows 12.23
